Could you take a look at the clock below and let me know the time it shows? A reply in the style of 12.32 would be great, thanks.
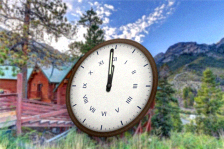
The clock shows 11.59
